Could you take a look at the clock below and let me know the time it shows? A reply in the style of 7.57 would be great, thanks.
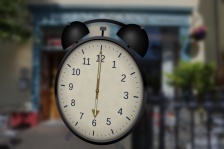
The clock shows 6.00
